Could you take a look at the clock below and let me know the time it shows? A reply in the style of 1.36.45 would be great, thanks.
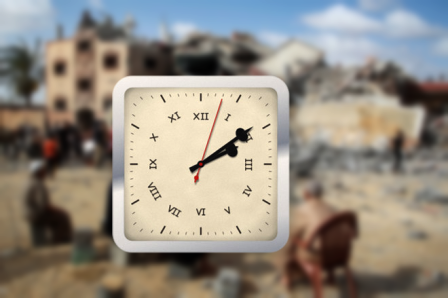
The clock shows 2.09.03
